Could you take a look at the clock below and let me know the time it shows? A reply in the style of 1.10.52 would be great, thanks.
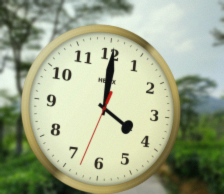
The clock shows 4.00.33
